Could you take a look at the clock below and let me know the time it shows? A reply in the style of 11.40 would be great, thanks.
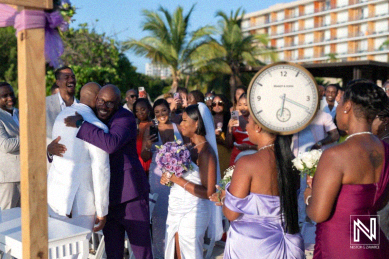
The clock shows 6.19
